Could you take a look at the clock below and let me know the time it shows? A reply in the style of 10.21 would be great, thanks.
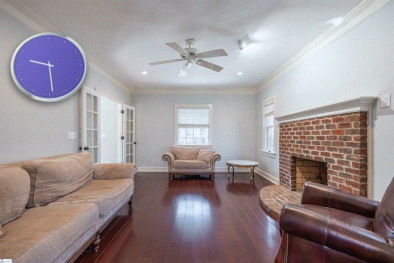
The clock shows 9.29
